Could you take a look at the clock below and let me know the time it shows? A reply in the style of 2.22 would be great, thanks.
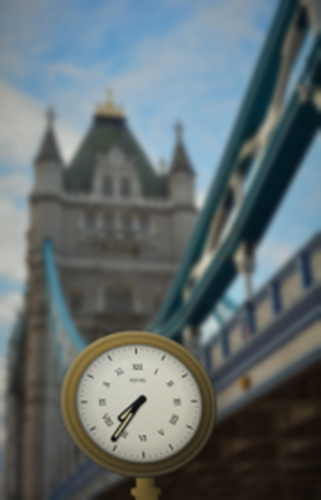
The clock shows 7.36
